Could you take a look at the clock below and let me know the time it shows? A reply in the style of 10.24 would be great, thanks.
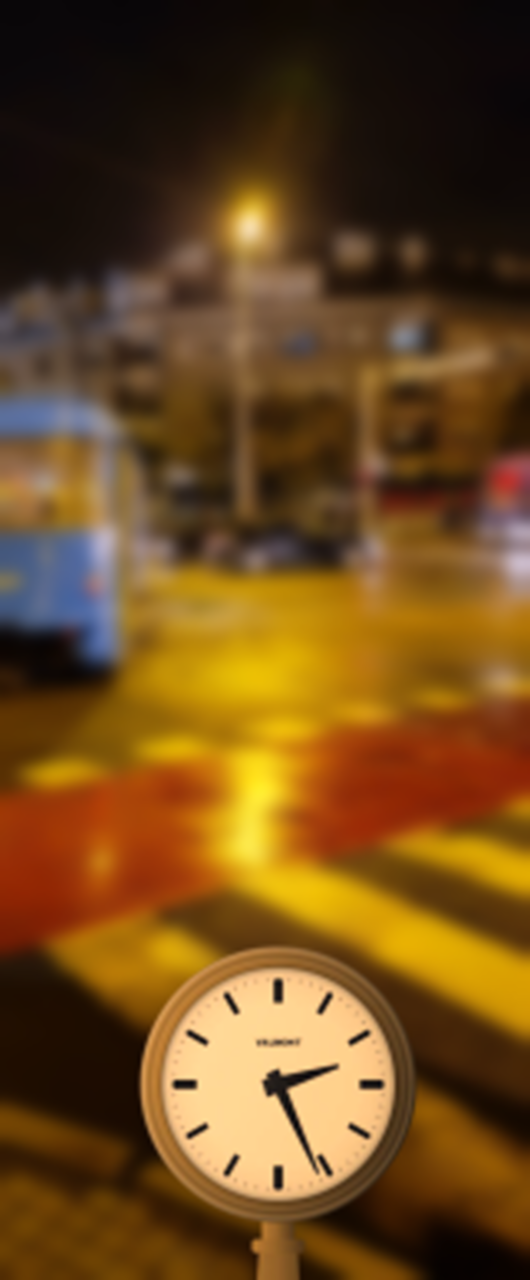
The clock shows 2.26
